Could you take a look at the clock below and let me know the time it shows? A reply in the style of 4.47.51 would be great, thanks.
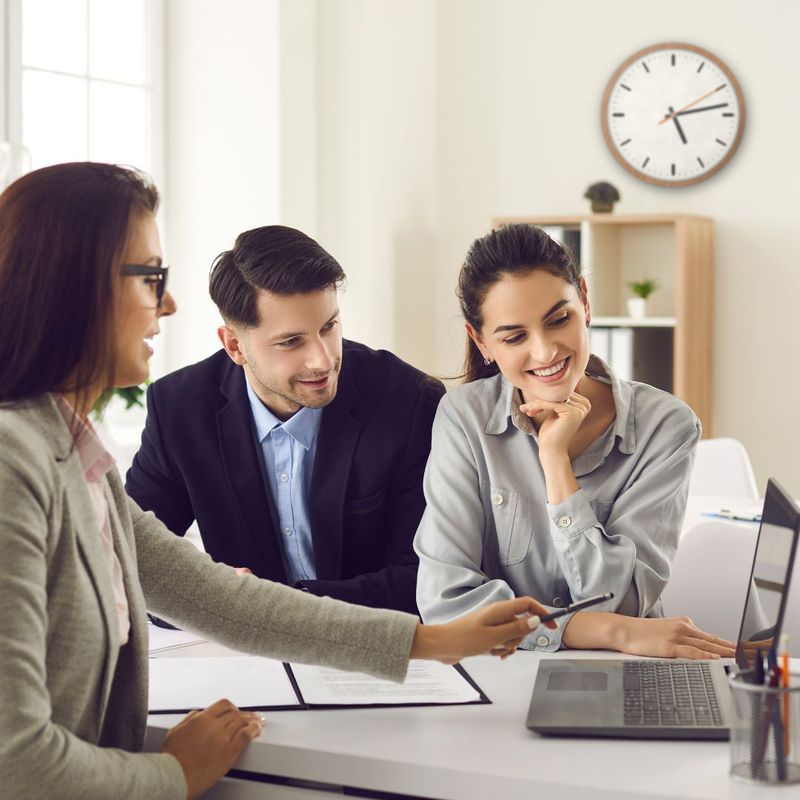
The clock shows 5.13.10
